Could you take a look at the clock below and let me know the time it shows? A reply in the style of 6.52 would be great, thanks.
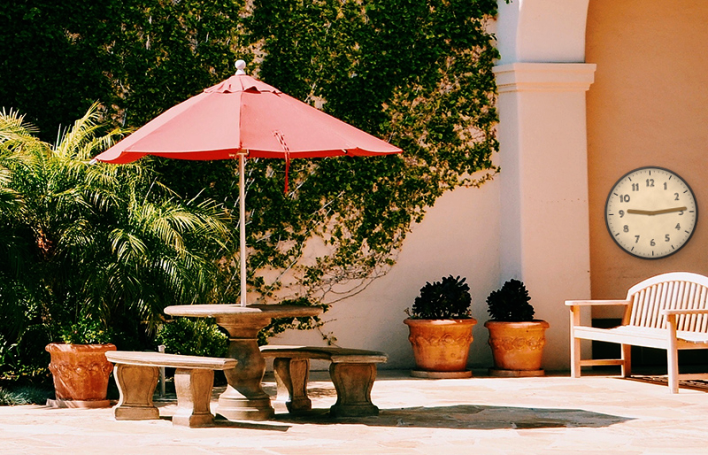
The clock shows 9.14
